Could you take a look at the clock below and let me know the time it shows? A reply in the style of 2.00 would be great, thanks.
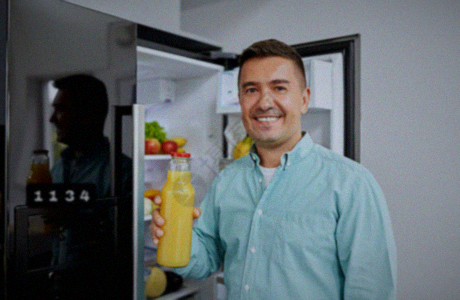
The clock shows 11.34
